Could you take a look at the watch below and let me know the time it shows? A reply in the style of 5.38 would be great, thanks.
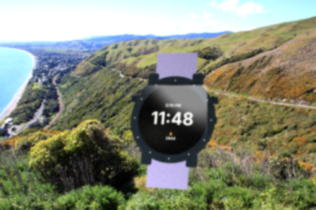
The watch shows 11.48
